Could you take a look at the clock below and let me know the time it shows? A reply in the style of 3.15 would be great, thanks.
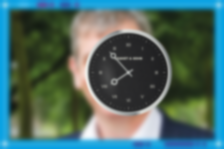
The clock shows 7.53
